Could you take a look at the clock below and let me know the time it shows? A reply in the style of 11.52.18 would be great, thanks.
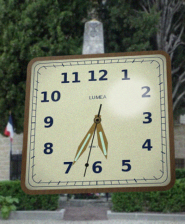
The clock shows 5.34.32
